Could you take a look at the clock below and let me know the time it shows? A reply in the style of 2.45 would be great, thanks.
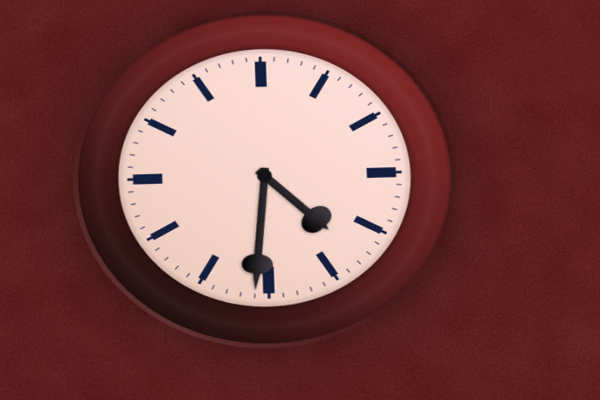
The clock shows 4.31
